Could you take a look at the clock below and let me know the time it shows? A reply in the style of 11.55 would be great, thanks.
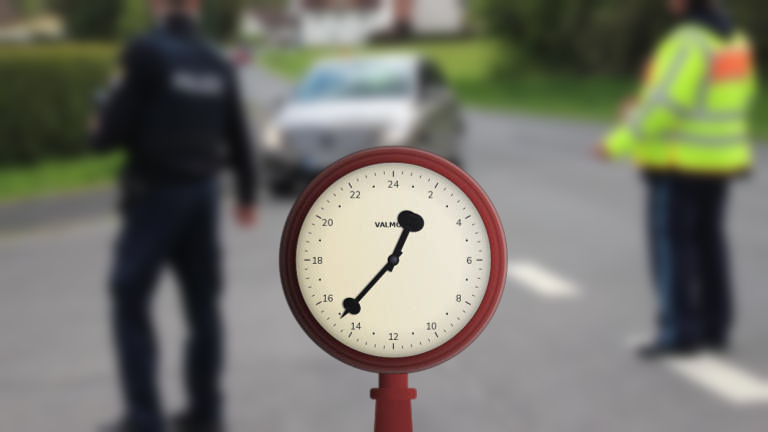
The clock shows 1.37
